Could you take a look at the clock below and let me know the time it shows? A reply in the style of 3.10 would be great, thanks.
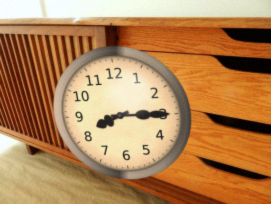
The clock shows 8.15
